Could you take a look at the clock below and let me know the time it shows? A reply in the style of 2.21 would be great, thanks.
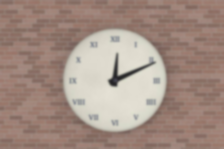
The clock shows 12.11
